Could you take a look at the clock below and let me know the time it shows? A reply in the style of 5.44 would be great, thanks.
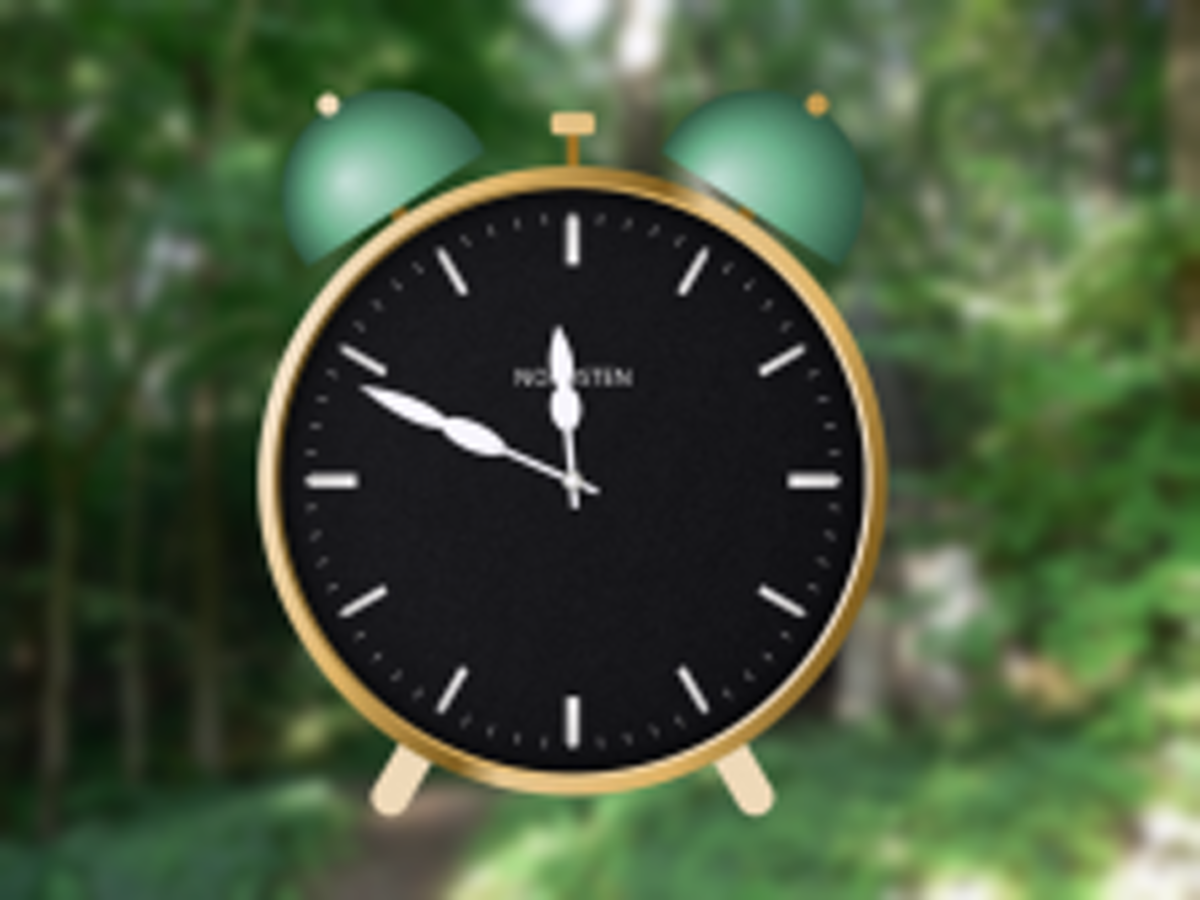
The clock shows 11.49
